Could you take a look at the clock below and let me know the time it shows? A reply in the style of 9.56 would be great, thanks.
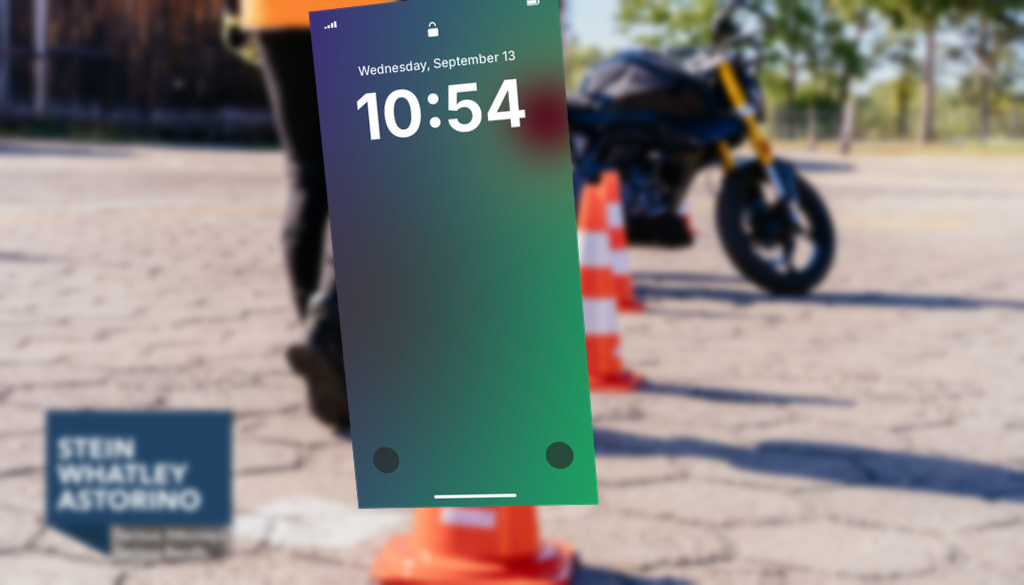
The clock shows 10.54
